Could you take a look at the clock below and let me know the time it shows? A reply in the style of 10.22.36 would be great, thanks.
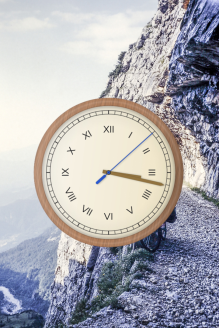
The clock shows 3.17.08
